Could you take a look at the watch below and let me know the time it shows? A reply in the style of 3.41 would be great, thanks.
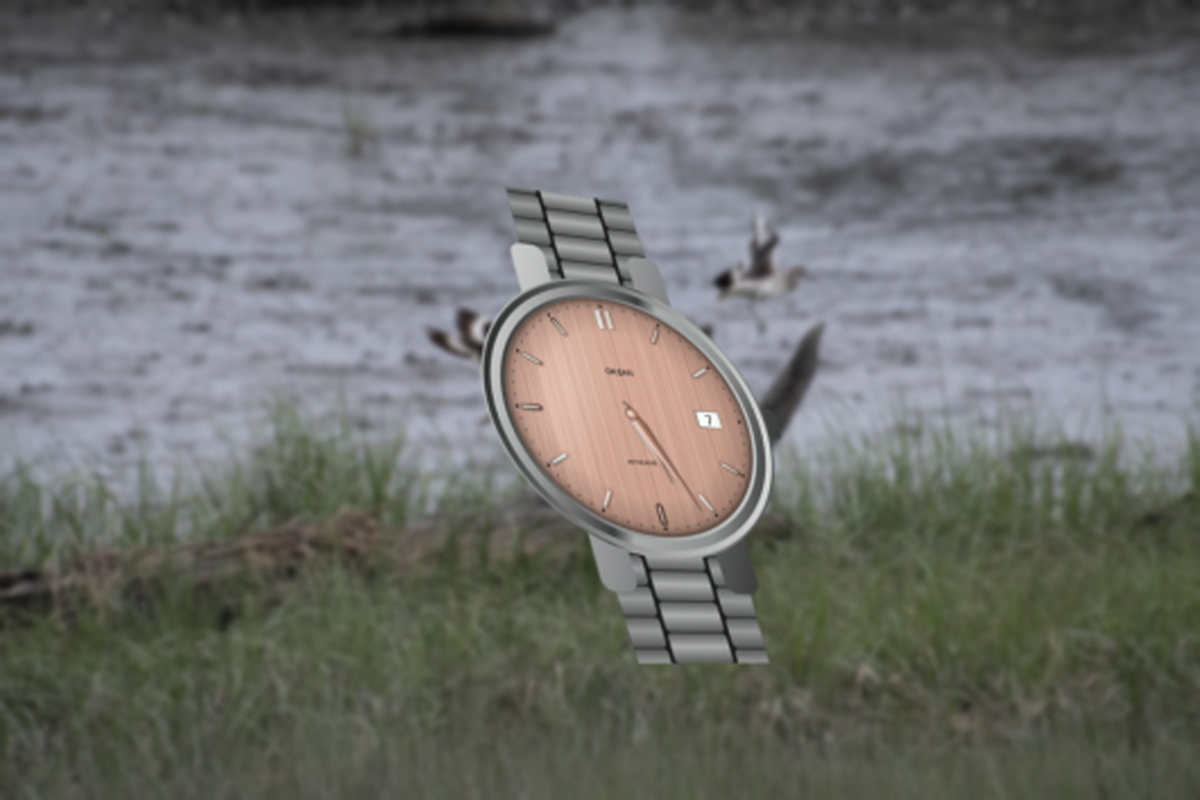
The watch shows 5.26
